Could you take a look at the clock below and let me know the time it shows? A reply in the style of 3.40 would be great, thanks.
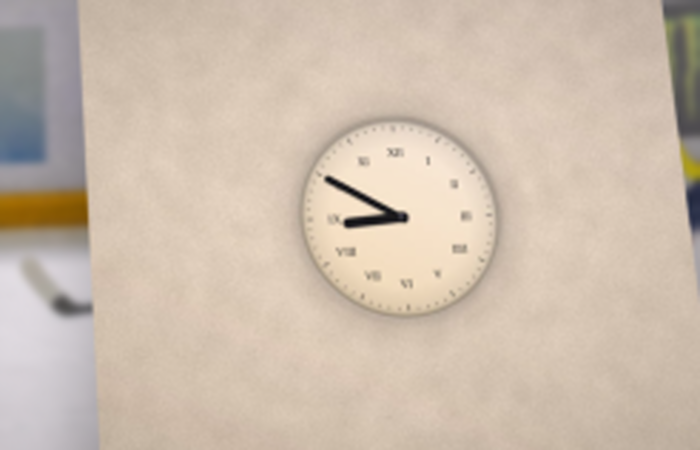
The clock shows 8.50
